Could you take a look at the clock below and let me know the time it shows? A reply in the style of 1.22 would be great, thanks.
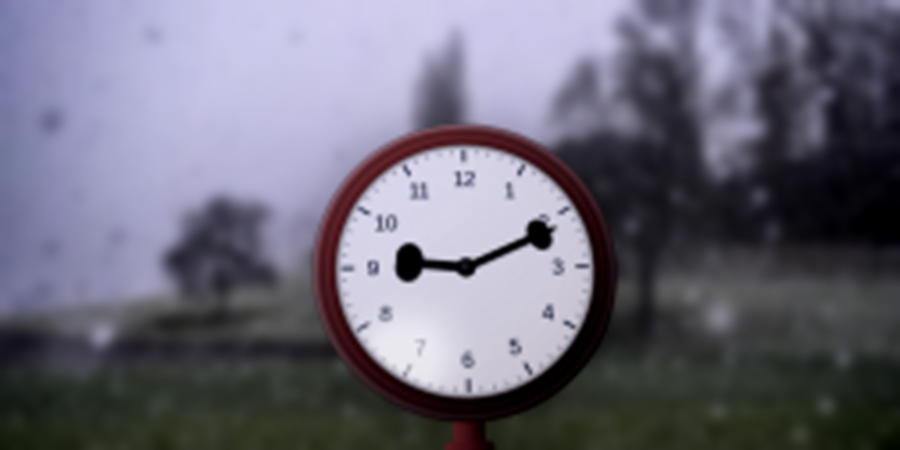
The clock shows 9.11
